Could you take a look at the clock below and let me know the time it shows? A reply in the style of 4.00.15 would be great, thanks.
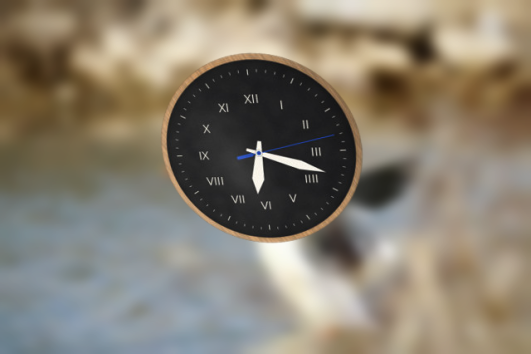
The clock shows 6.18.13
